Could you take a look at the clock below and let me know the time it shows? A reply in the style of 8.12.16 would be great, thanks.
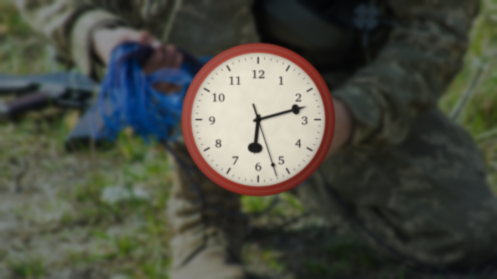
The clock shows 6.12.27
